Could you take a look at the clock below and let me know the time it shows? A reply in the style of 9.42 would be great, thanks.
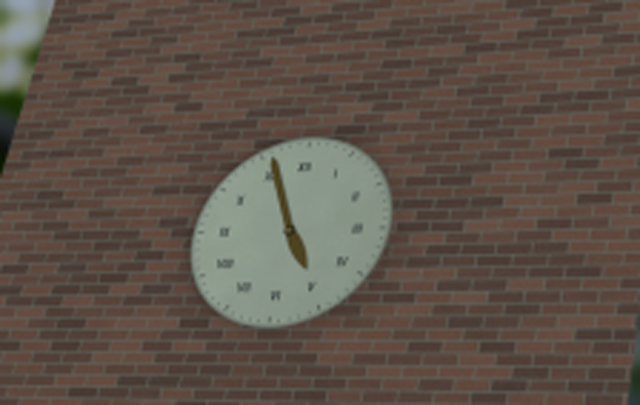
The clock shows 4.56
